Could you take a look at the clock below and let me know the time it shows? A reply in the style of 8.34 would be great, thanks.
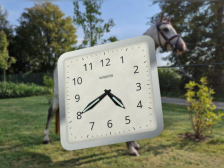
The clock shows 4.40
